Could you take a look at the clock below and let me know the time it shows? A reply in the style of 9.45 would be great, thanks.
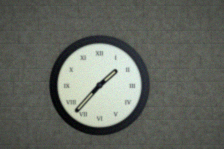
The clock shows 1.37
